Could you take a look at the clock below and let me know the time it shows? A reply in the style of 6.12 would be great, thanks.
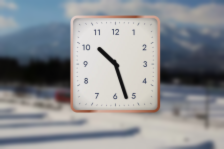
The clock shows 10.27
